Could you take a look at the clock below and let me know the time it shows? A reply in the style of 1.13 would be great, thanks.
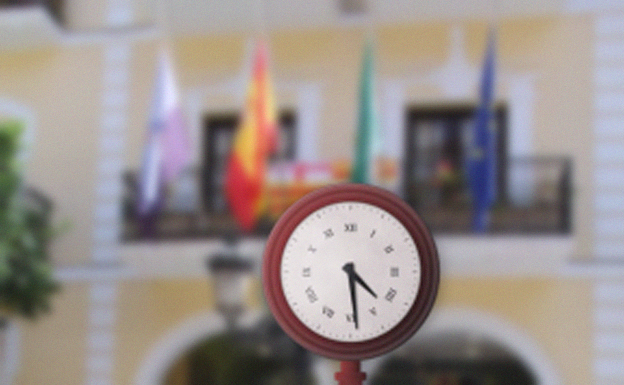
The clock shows 4.29
